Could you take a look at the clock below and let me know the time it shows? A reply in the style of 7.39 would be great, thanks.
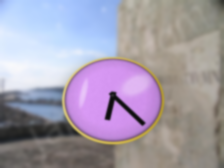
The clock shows 6.23
